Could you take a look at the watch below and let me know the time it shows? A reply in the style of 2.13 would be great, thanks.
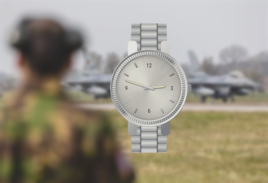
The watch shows 2.48
